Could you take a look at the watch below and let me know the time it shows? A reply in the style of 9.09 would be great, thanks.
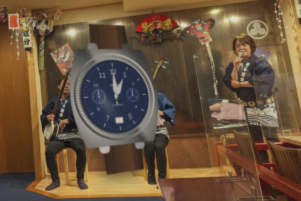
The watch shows 1.00
